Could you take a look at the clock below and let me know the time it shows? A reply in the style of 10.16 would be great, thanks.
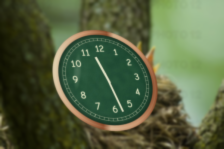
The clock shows 11.28
